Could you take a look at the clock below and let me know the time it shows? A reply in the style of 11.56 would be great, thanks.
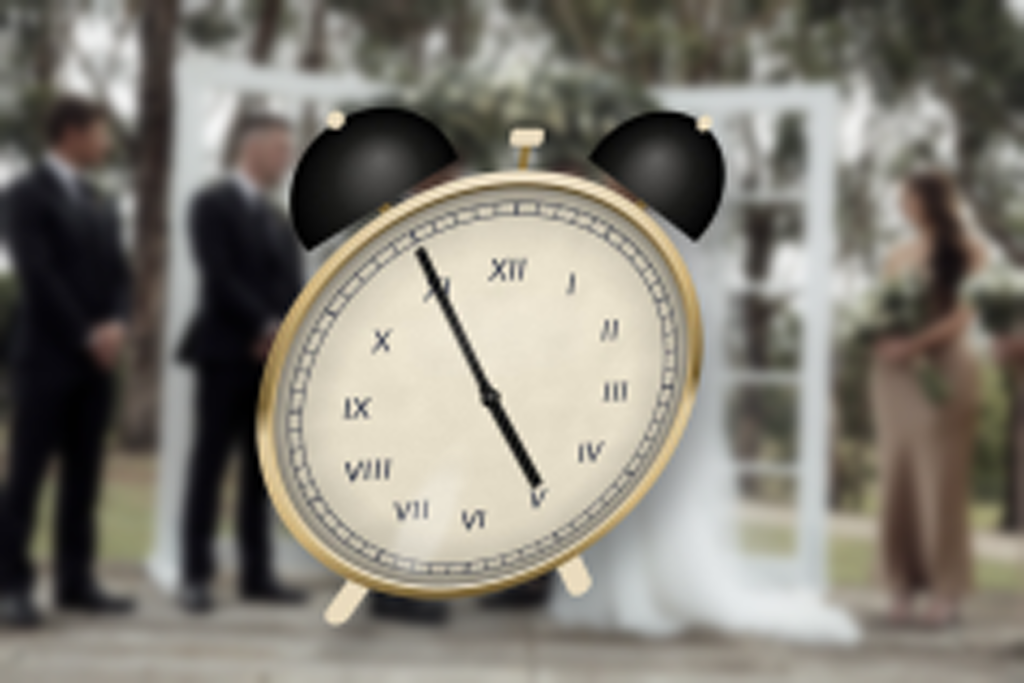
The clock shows 4.55
